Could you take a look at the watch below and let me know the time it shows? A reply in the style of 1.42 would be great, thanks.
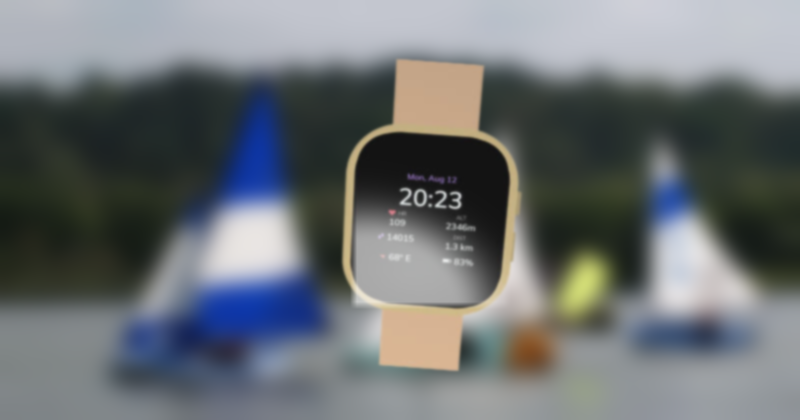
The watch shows 20.23
